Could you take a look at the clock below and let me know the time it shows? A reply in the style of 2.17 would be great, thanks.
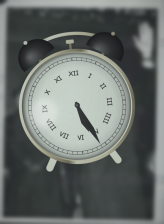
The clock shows 5.26
